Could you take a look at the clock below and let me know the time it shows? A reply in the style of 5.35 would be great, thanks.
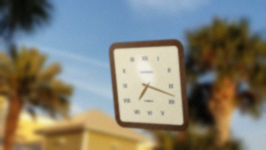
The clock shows 7.18
